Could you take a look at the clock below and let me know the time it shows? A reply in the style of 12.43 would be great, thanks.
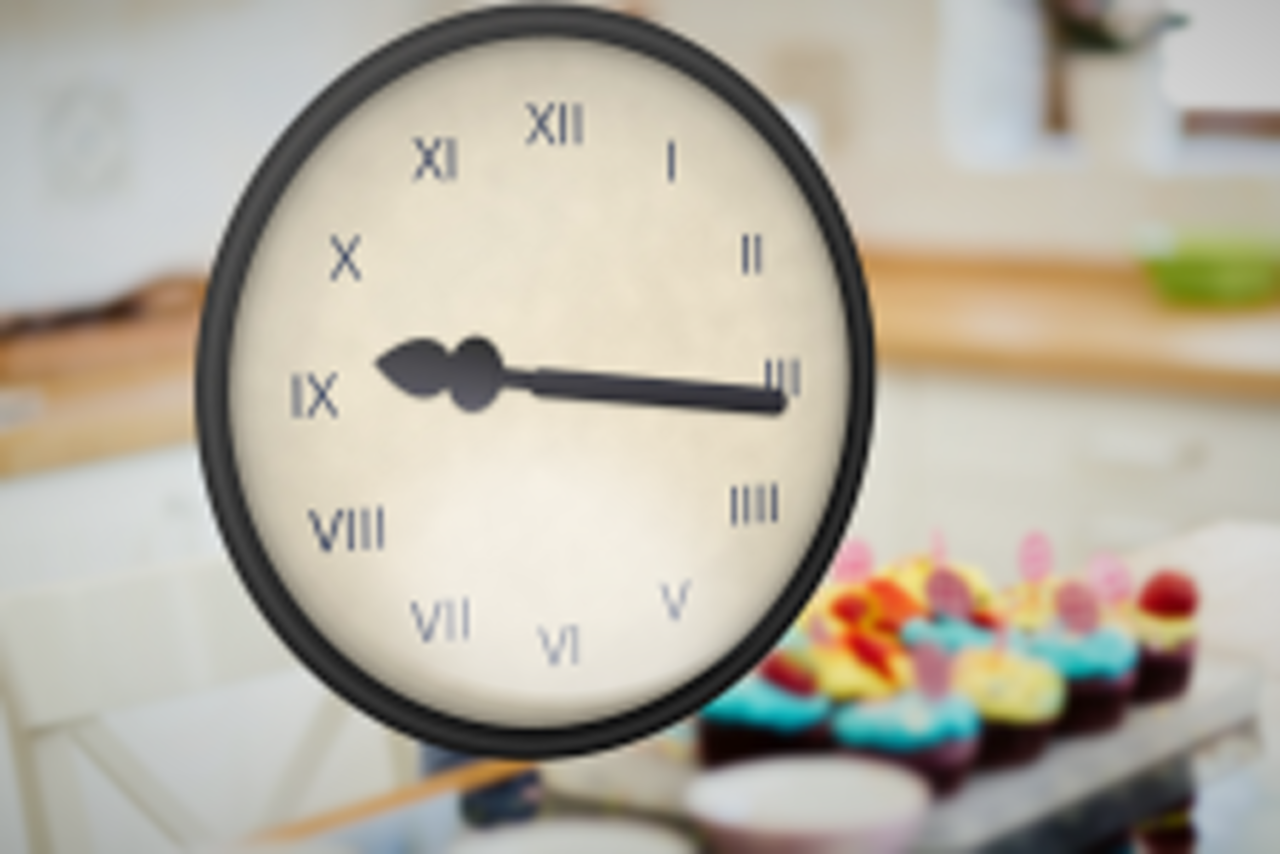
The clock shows 9.16
